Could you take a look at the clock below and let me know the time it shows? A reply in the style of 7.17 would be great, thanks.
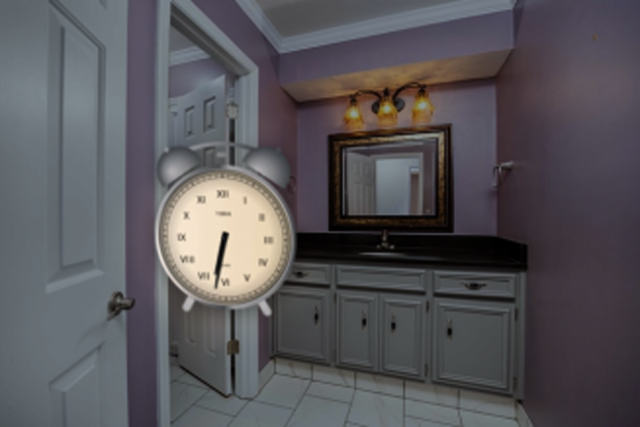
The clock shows 6.32
